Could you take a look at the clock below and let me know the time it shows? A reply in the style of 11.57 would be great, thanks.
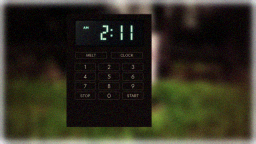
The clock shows 2.11
